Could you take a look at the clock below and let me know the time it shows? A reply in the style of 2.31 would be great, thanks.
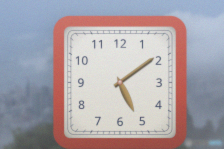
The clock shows 5.09
